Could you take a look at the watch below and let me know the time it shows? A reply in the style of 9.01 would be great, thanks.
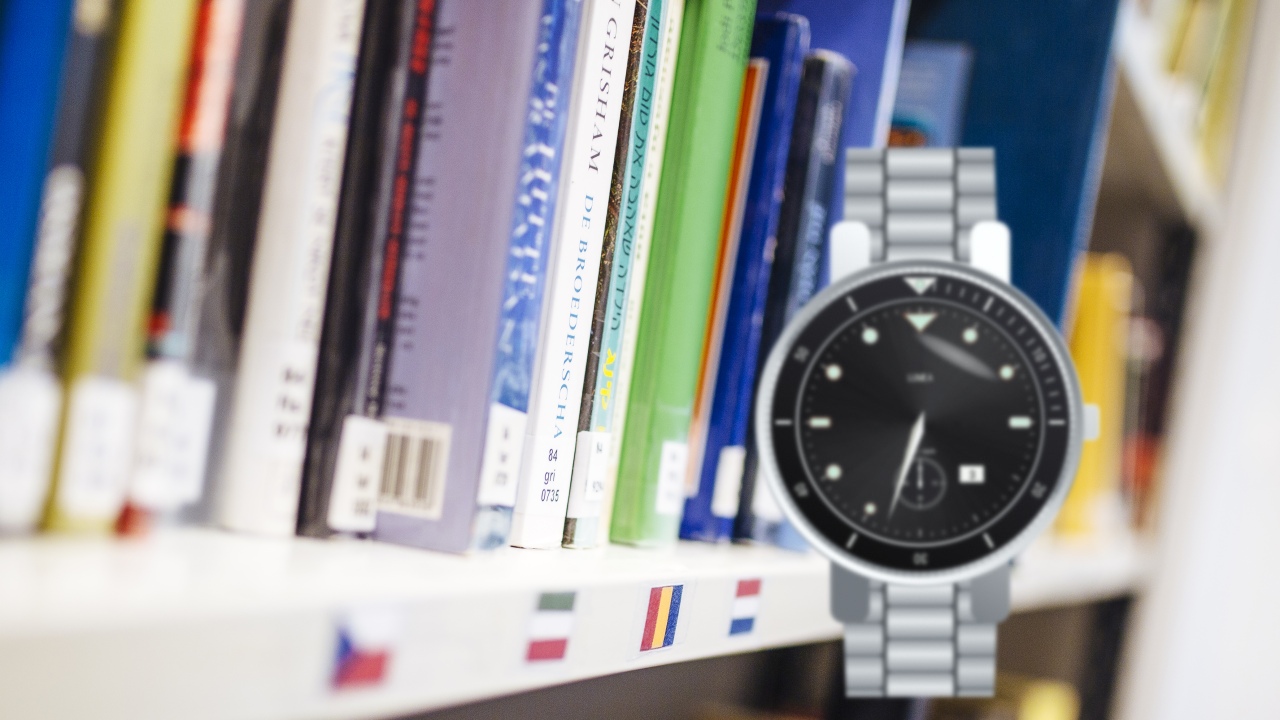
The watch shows 6.33
